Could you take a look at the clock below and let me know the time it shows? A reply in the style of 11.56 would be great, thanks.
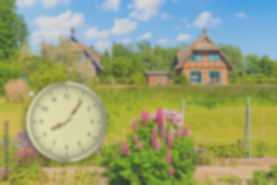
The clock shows 8.06
